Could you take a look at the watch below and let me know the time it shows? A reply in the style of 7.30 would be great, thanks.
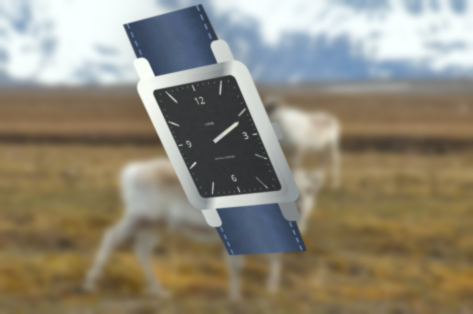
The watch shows 2.11
